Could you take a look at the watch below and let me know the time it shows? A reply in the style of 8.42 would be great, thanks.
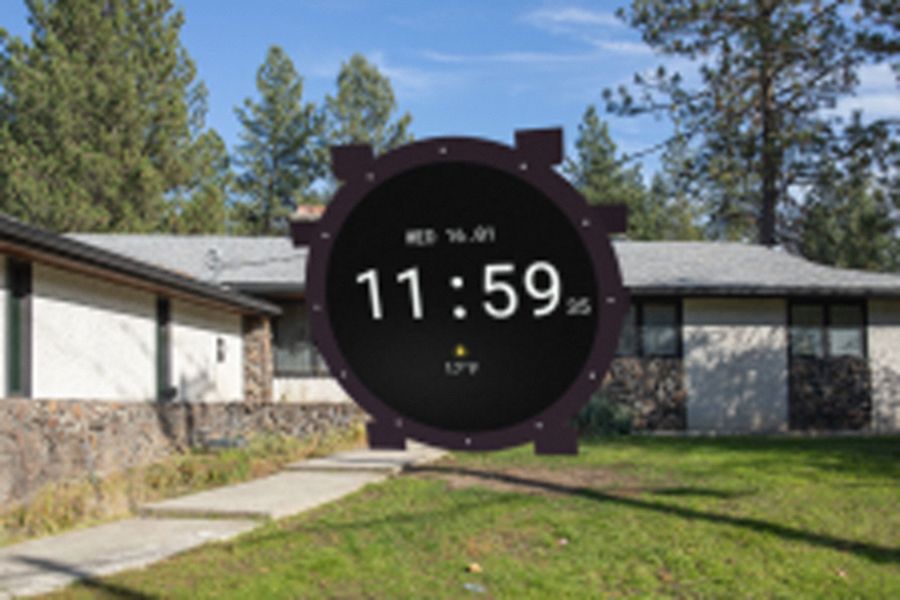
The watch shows 11.59
